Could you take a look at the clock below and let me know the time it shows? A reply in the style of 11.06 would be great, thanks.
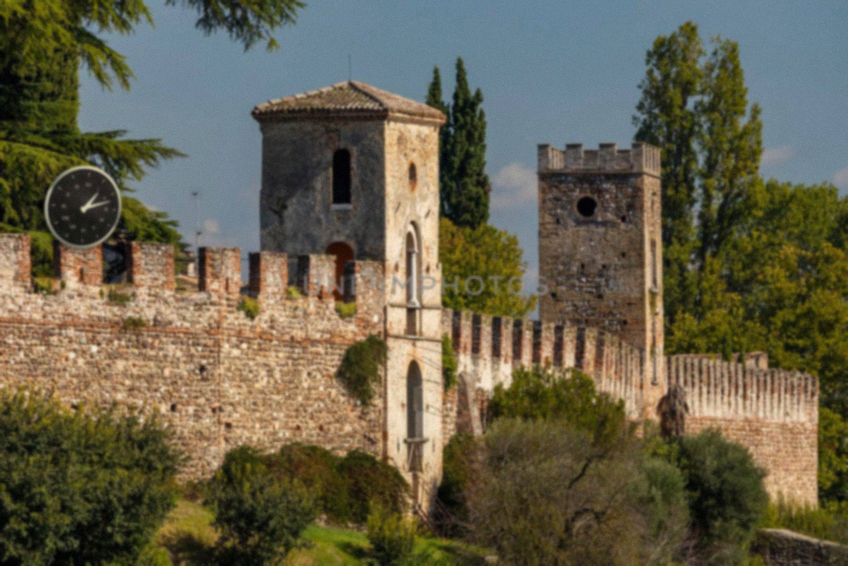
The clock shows 1.12
